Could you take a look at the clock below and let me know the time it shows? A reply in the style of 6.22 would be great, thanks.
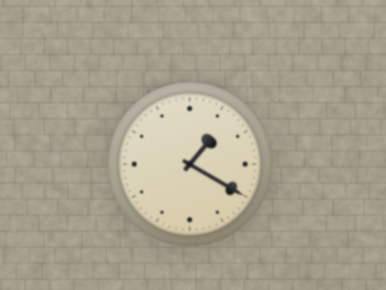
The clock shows 1.20
